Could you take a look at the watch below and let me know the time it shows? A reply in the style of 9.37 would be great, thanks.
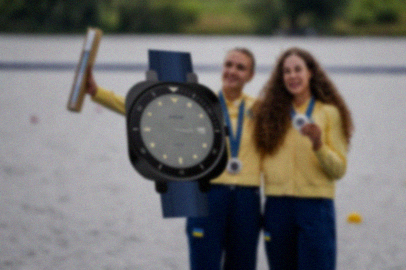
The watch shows 3.15
